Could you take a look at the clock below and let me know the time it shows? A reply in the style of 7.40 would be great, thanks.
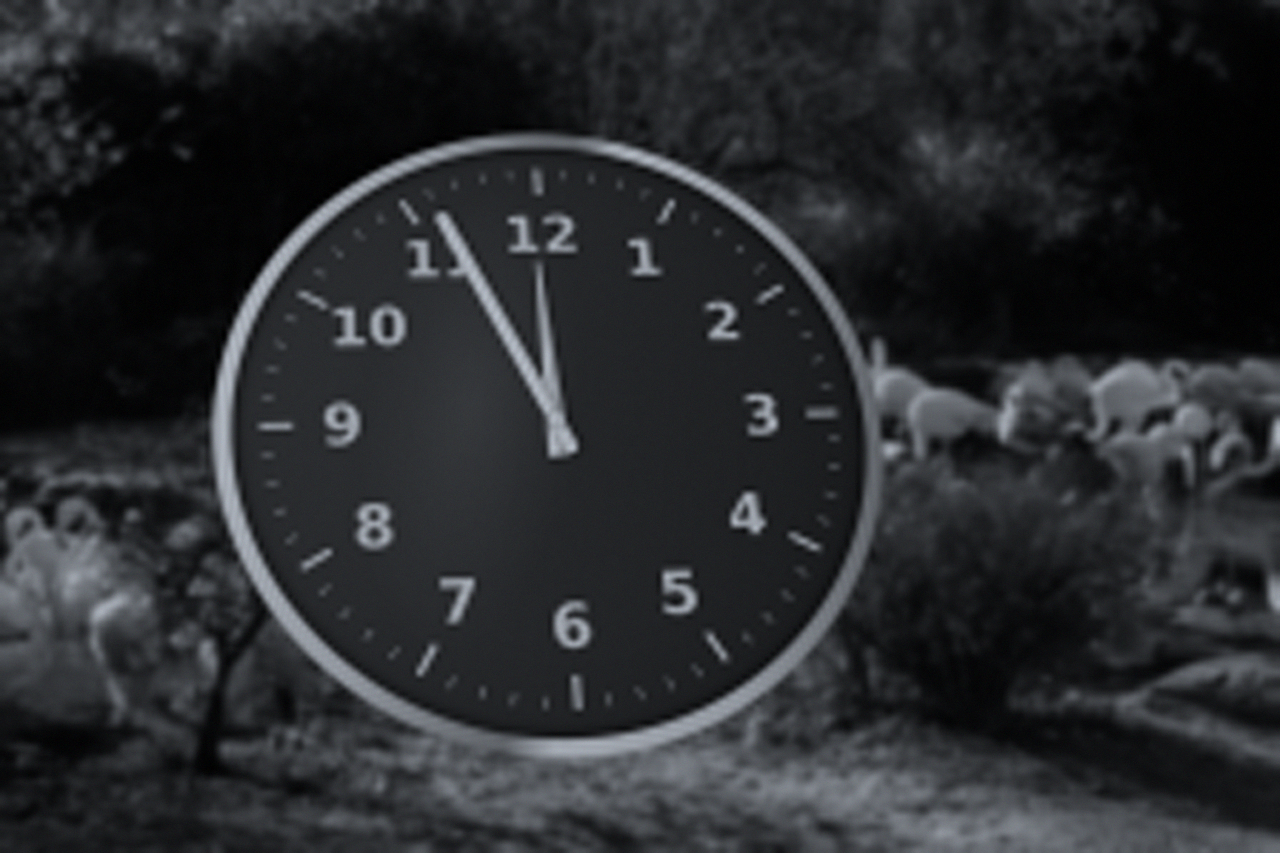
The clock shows 11.56
